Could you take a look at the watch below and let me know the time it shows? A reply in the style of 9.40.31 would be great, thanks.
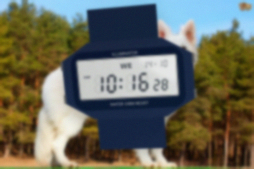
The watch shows 10.16.28
